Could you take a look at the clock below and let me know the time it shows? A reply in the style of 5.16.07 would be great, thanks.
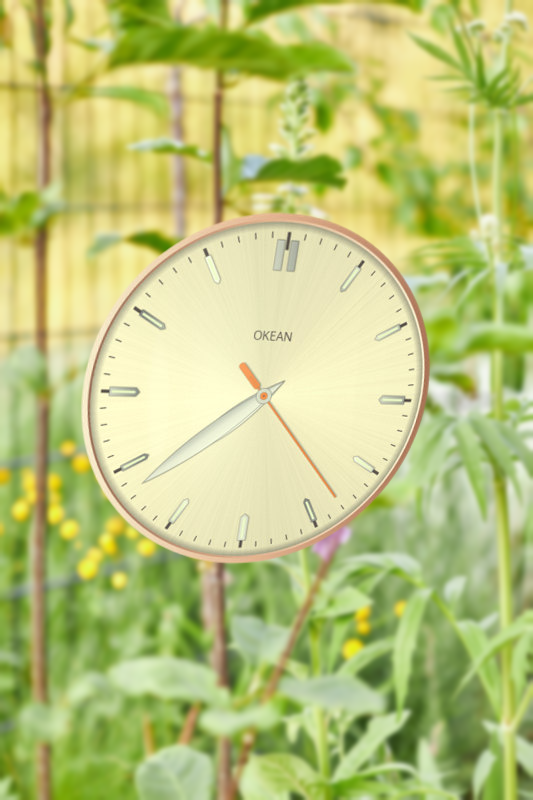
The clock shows 7.38.23
